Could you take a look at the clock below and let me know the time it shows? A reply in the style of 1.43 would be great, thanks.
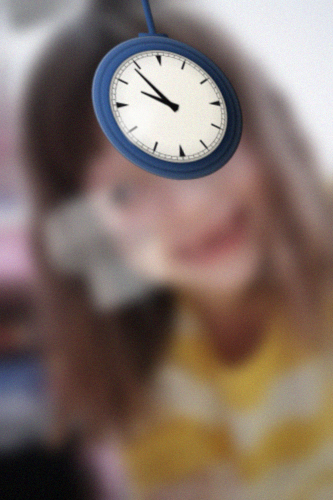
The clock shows 9.54
